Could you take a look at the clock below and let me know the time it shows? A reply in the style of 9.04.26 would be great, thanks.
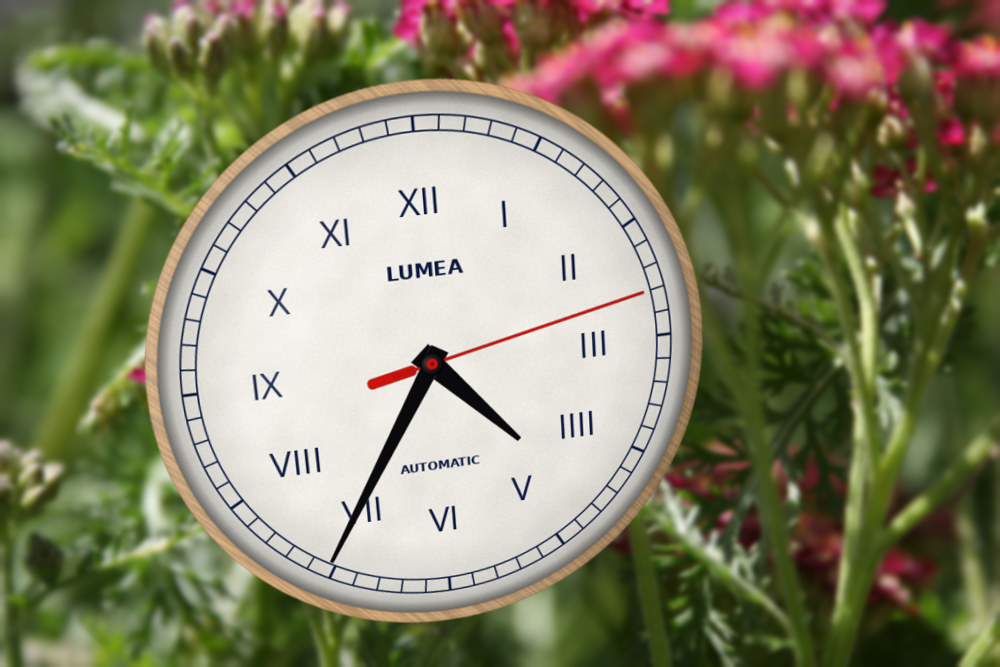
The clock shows 4.35.13
